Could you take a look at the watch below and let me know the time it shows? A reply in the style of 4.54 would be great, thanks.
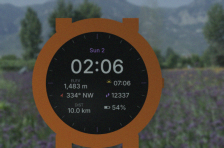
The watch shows 2.06
